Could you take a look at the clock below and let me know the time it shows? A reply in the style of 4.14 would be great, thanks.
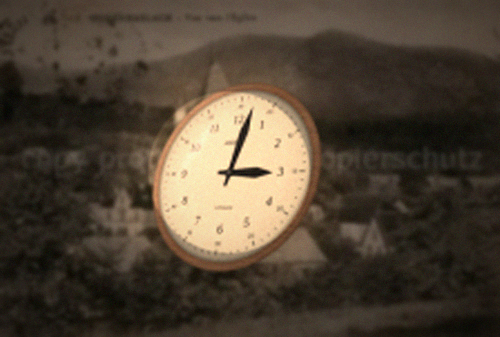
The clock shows 3.02
